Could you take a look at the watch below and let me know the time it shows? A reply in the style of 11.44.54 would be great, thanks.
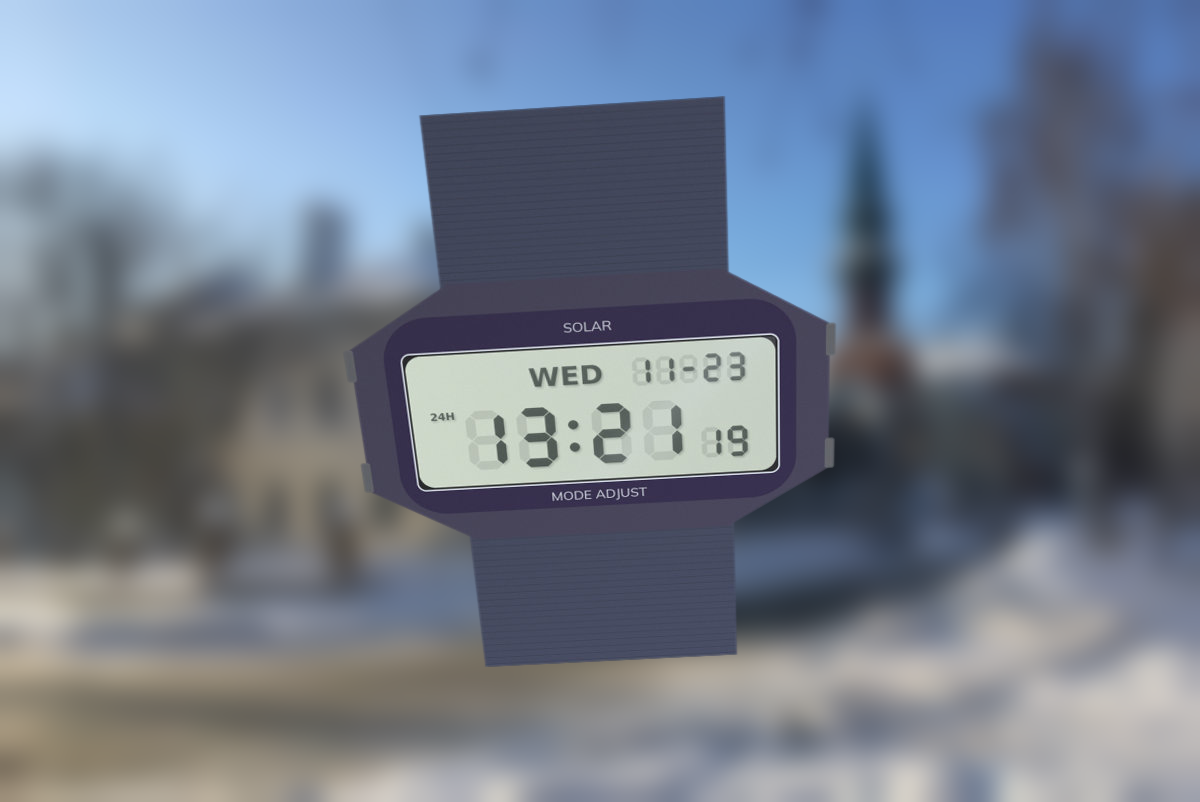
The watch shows 13.21.19
